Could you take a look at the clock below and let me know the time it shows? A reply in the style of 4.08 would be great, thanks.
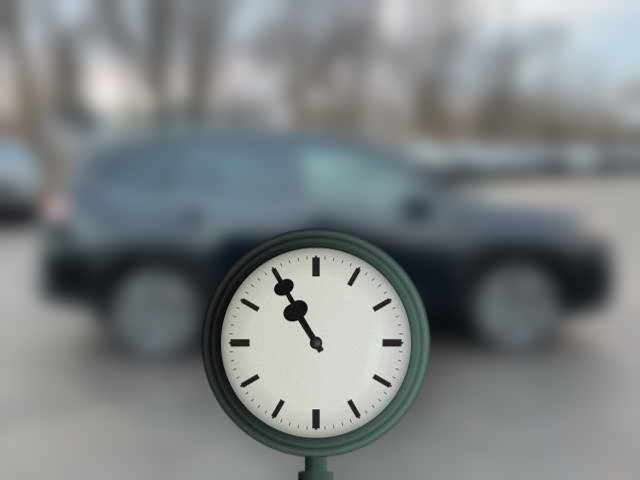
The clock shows 10.55
